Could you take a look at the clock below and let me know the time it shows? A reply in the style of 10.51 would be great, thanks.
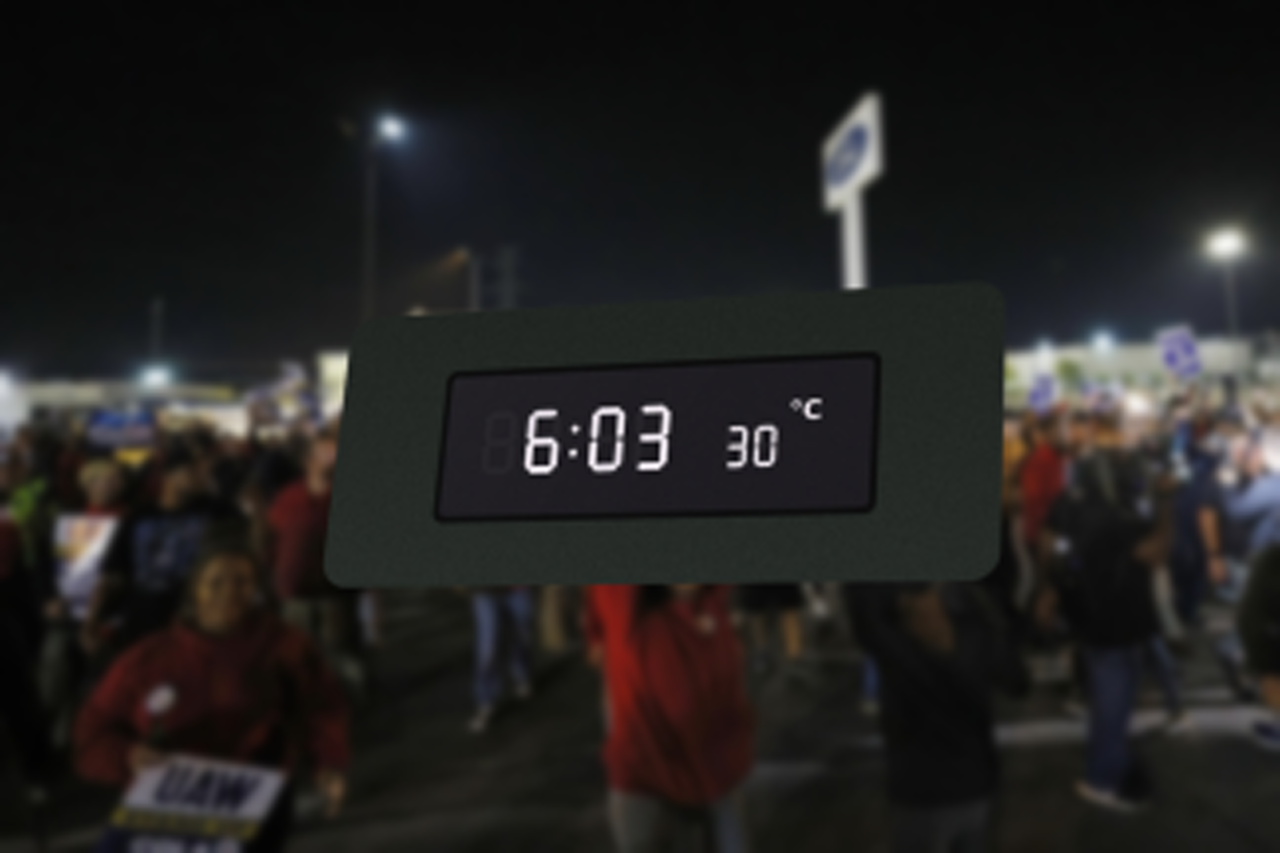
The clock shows 6.03
